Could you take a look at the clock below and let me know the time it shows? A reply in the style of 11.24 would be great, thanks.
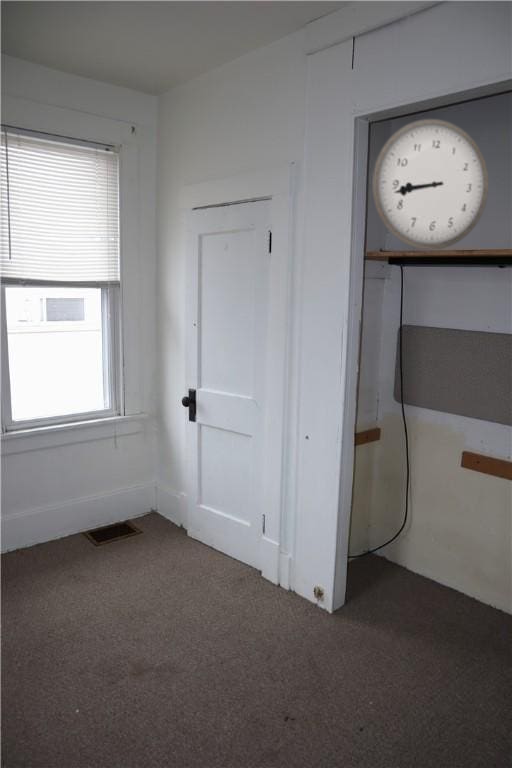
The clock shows 8.43
